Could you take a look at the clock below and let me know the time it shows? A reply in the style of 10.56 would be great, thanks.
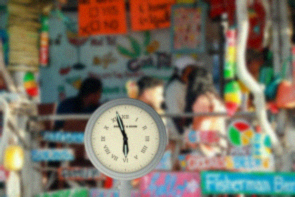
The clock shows 5.57
